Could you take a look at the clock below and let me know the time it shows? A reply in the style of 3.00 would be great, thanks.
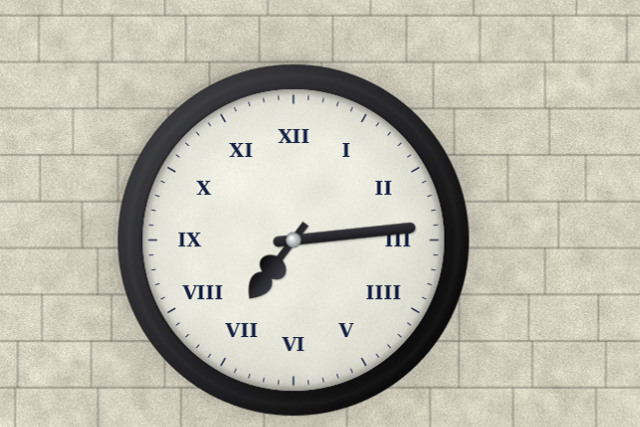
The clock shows 7.14
